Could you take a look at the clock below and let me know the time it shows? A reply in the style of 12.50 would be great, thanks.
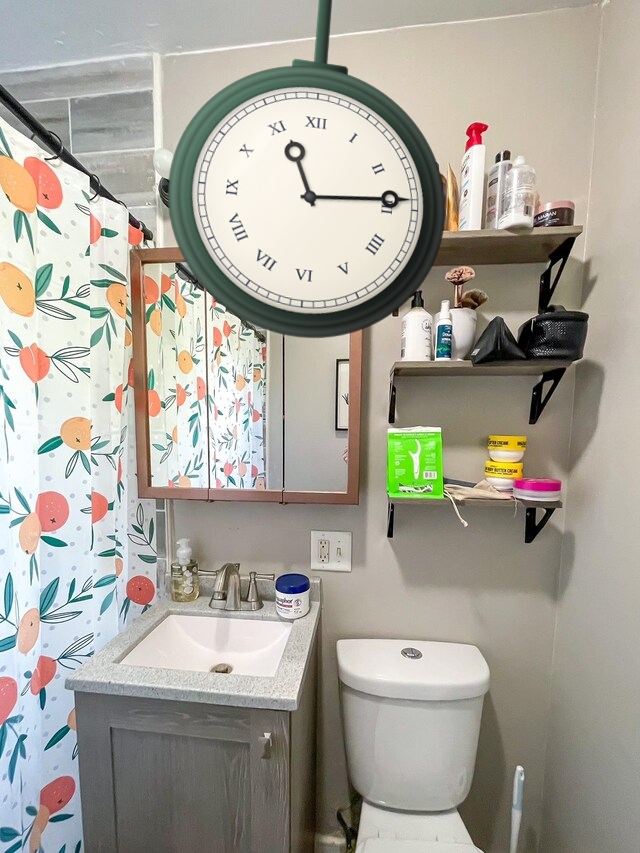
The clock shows 11.14
